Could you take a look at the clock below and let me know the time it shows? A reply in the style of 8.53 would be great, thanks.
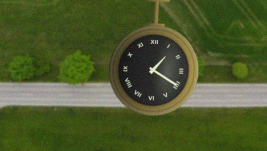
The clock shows 1.20
